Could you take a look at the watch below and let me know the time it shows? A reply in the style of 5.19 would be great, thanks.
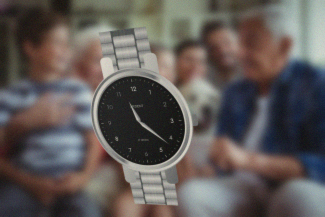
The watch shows 11.22
